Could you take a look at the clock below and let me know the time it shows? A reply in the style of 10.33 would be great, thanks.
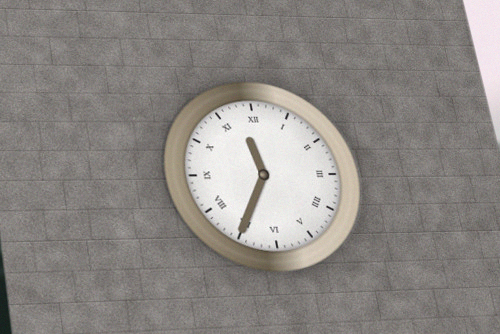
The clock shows 11.35
